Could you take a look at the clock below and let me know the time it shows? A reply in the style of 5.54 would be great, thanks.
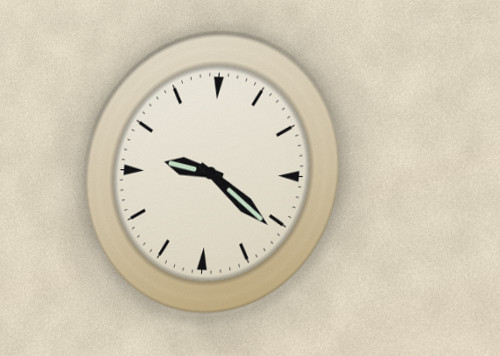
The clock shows 9.21
